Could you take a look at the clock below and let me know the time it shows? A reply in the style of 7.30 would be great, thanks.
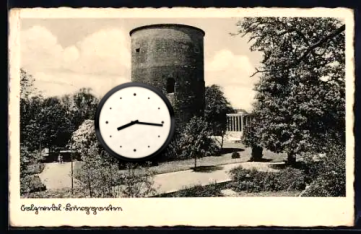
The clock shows 8.16
